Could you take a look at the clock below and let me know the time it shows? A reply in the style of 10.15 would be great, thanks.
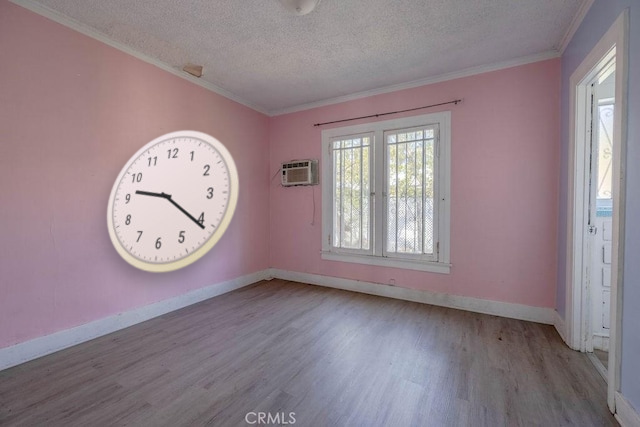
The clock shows 9.21
